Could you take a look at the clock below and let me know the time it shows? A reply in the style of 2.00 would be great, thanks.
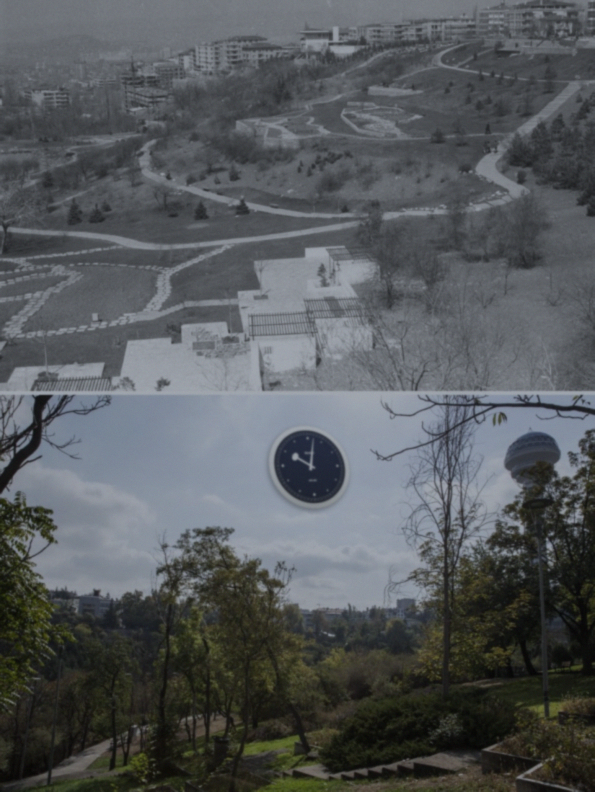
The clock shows 10.02
